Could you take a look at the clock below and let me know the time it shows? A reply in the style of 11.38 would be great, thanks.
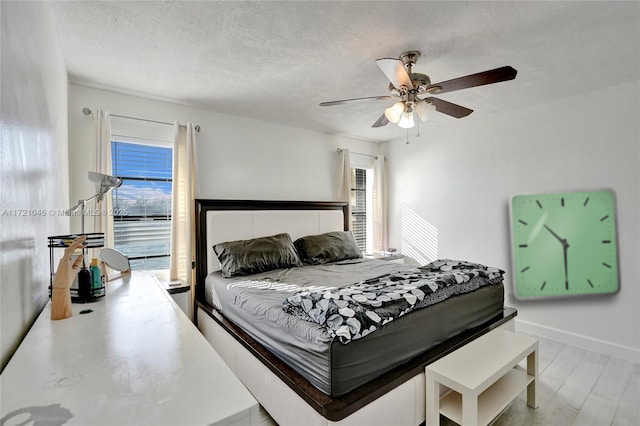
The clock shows 10.30
